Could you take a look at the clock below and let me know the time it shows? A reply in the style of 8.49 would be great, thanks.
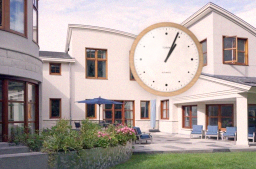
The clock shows 1.04
